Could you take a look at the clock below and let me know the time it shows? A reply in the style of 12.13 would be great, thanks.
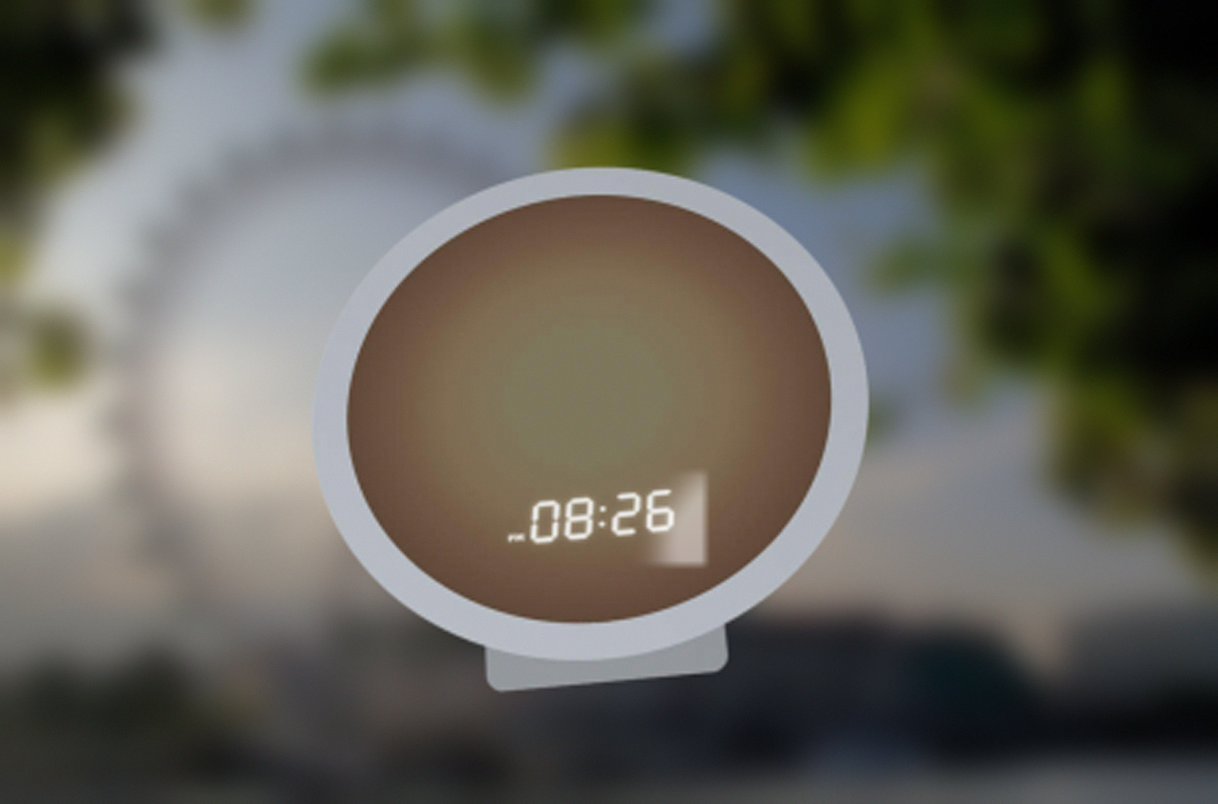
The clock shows 8.26
